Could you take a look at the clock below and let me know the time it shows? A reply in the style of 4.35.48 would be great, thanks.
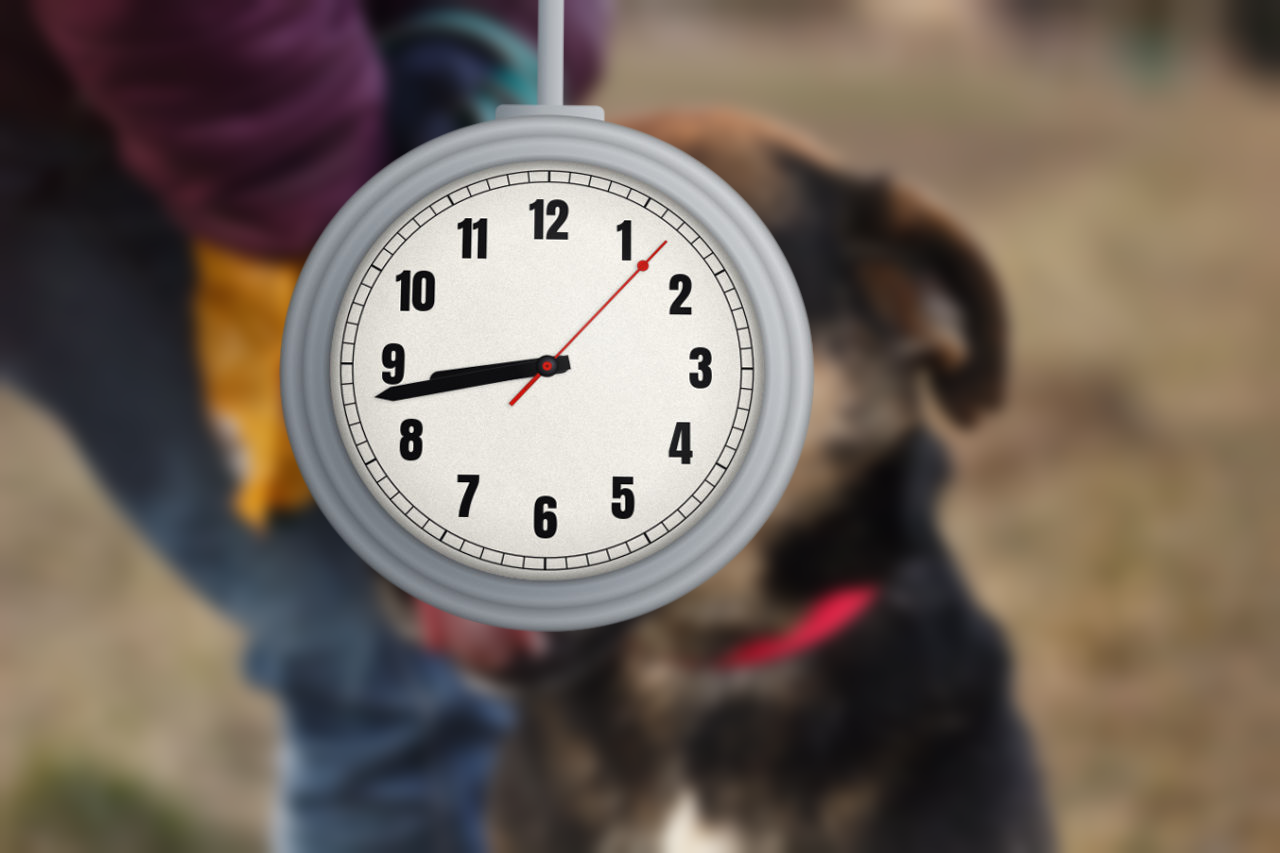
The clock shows 8.43.07
